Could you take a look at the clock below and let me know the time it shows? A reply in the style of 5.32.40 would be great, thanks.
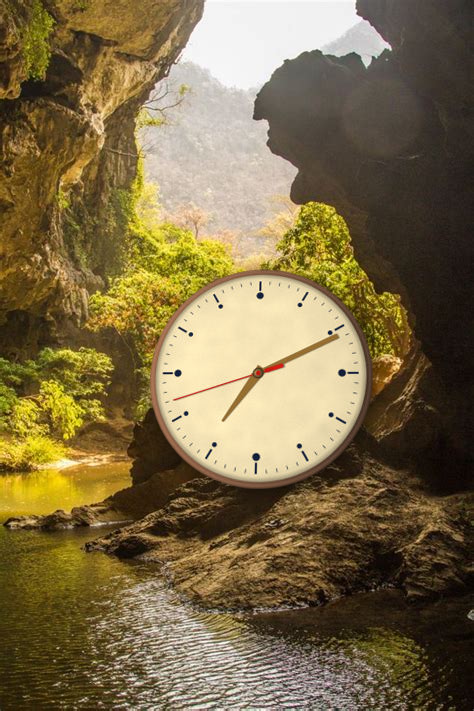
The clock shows 7.10.42
